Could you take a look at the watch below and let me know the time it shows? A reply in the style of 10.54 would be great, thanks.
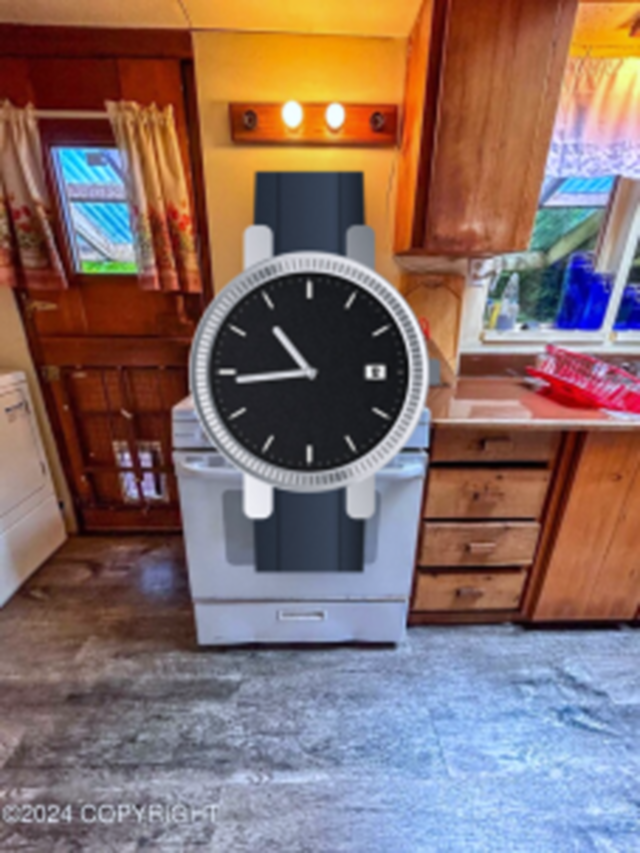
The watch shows 10.44
